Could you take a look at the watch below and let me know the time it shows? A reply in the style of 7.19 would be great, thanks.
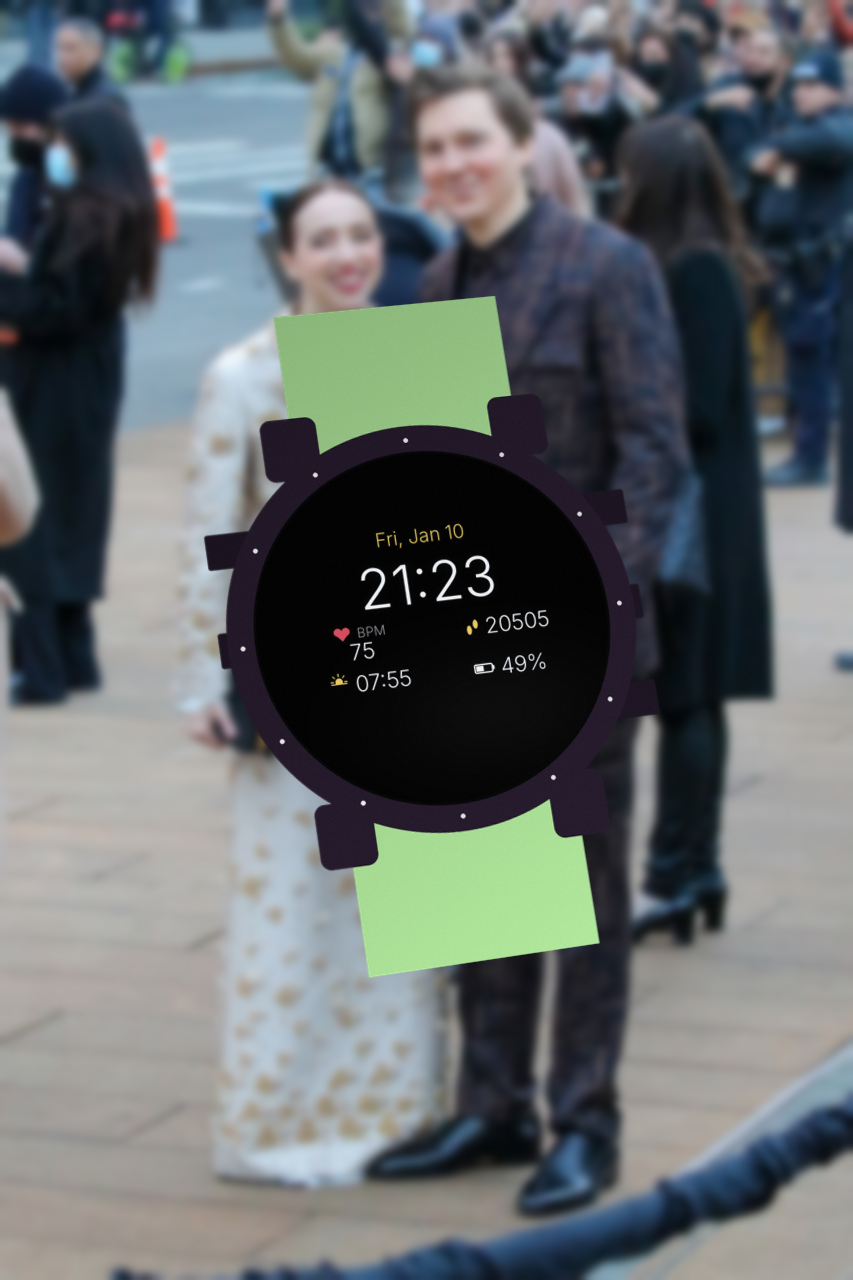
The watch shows 21.23
